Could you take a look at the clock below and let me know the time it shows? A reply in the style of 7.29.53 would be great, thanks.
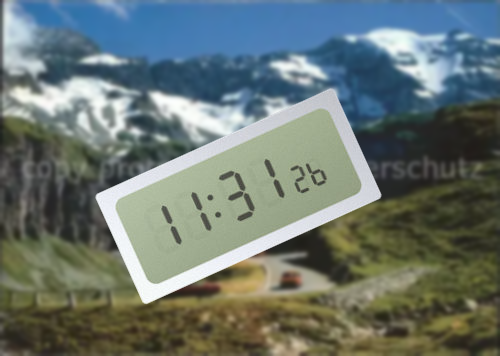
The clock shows 11.31.26
